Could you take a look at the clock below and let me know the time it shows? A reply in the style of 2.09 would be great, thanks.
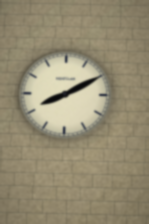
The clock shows 8.10
